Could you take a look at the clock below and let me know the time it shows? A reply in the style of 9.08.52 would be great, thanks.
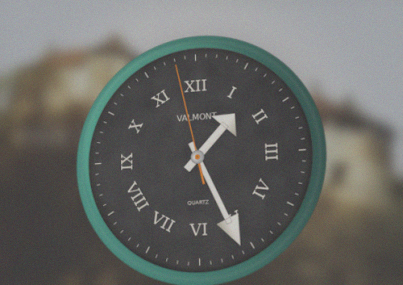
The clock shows 1.25.58
